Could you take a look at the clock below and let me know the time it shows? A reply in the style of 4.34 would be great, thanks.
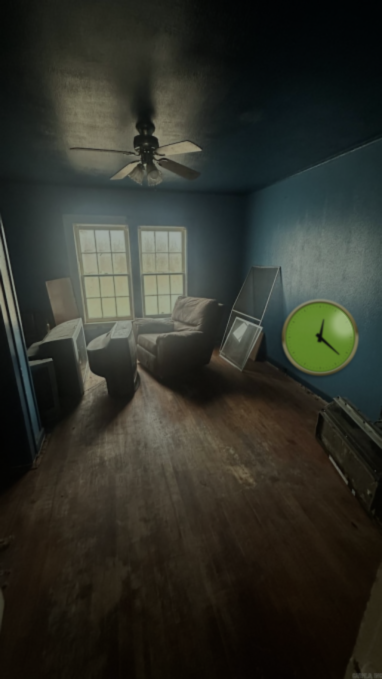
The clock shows 12.22
